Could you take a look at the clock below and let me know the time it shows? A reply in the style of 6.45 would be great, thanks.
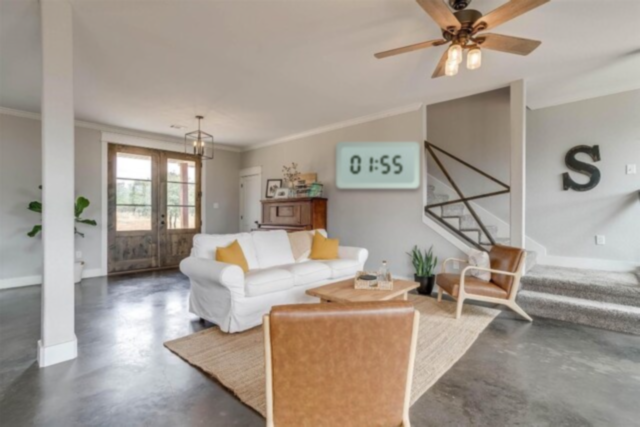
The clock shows 1.55
